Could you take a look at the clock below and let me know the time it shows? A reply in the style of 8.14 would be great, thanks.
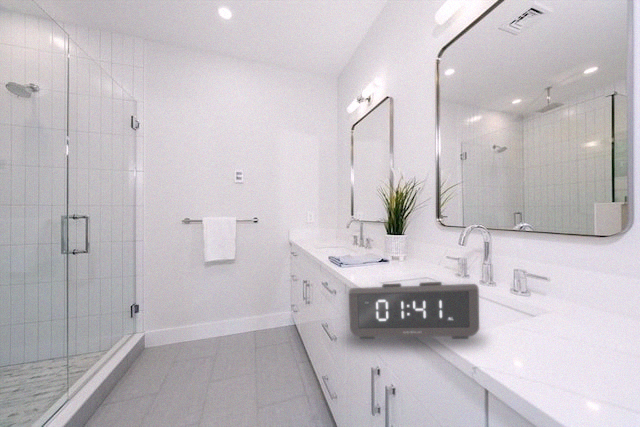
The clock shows 1.41
